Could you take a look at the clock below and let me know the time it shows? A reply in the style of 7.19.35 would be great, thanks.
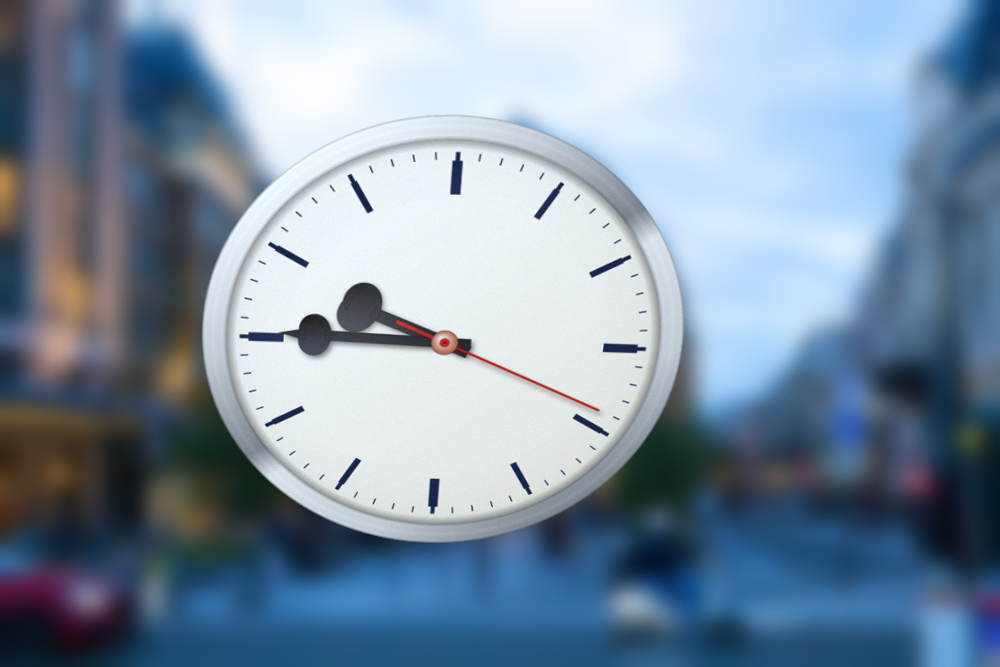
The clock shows 9.45.19
